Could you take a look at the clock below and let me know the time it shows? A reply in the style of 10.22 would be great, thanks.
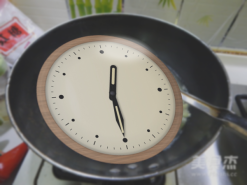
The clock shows 12.30
